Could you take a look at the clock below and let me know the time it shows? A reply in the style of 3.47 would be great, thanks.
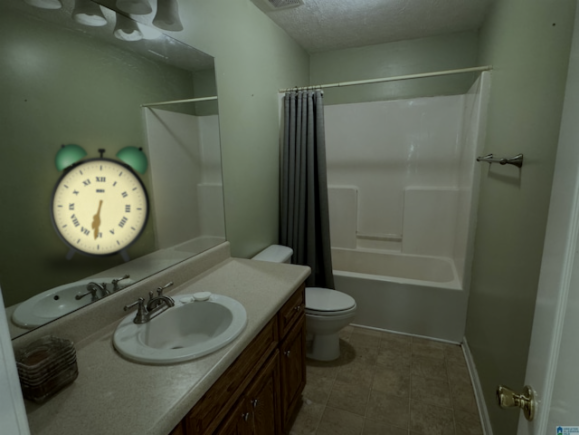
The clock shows 6.31
